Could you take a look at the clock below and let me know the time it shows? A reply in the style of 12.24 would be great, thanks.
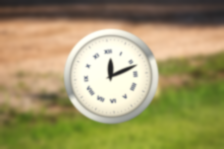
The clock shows 12.12
